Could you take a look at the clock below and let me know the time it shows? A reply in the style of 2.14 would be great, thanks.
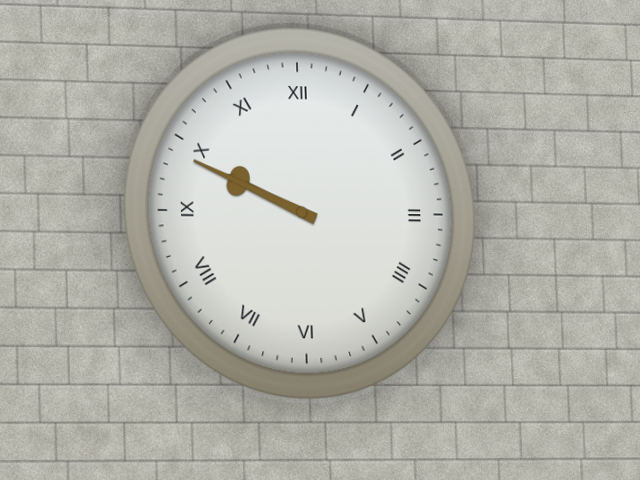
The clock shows 9.49
